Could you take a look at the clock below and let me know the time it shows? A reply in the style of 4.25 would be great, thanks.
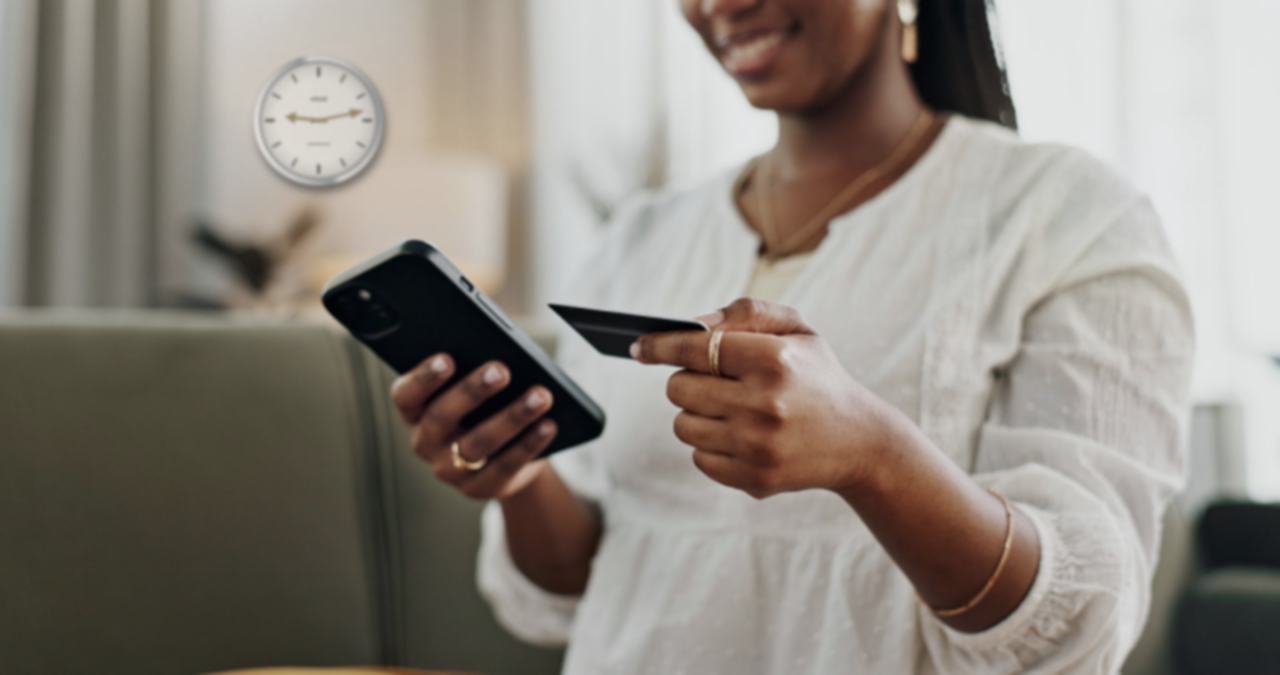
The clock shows 9.13
